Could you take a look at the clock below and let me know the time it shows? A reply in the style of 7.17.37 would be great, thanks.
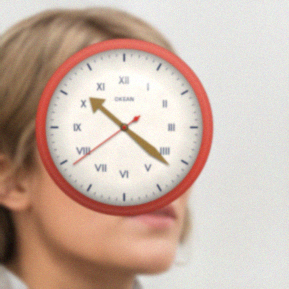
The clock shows 10.21.39
